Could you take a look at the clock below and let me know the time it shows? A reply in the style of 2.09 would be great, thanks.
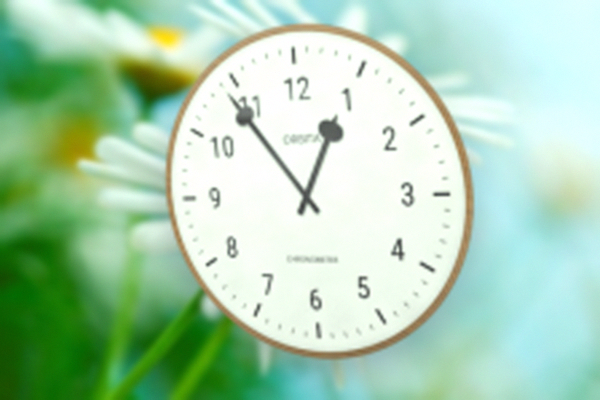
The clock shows 12.54
